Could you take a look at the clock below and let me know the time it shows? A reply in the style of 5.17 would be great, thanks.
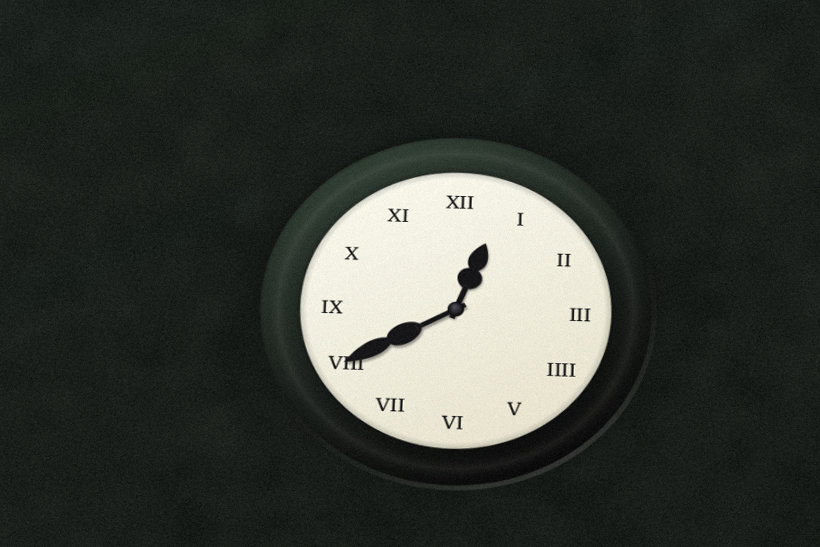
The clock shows 12.40
